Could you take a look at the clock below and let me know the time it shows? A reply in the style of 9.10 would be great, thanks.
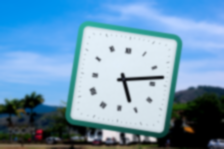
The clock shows 5.13
